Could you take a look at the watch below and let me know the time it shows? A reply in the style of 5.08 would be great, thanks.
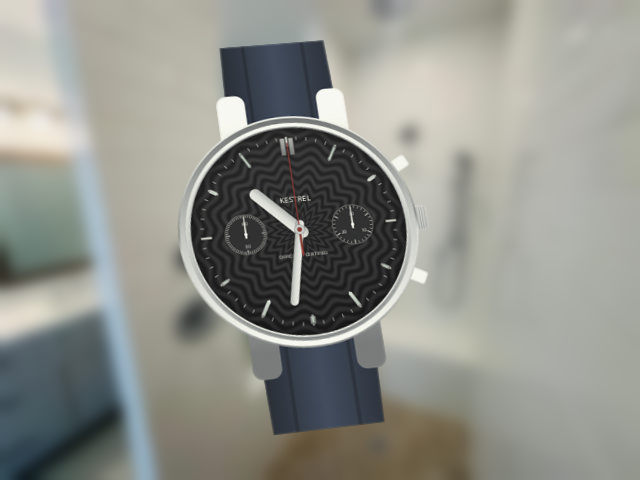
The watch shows 10.32
